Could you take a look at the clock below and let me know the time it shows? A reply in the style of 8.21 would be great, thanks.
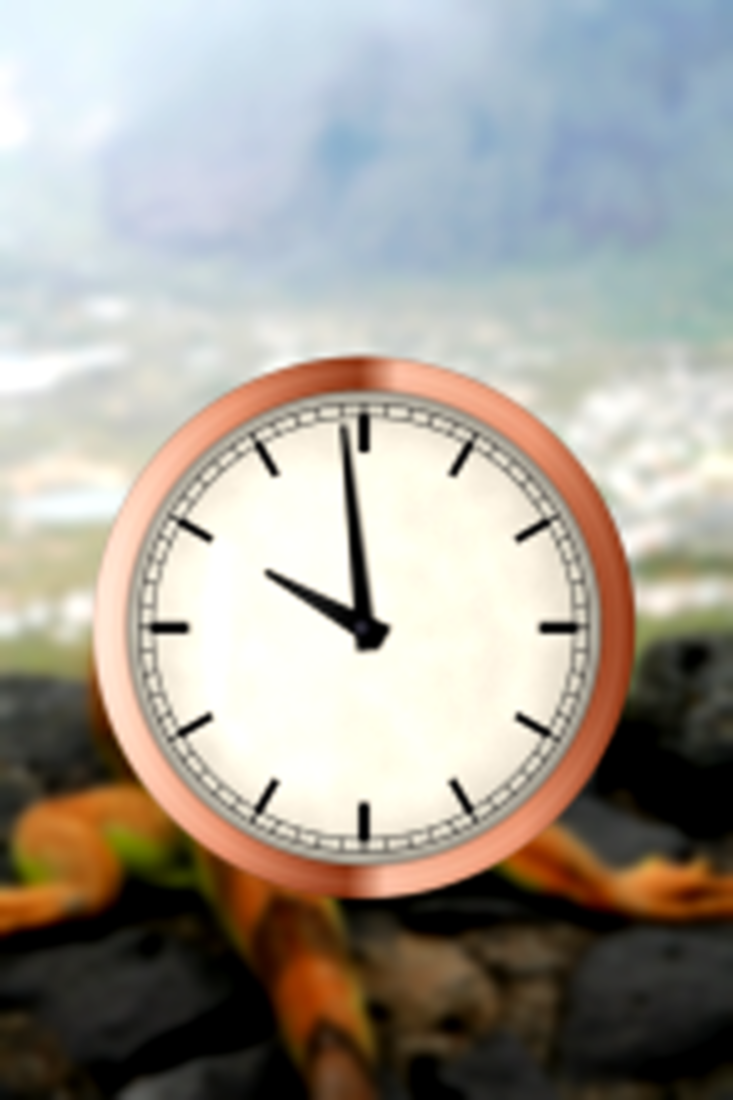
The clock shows 9.59
